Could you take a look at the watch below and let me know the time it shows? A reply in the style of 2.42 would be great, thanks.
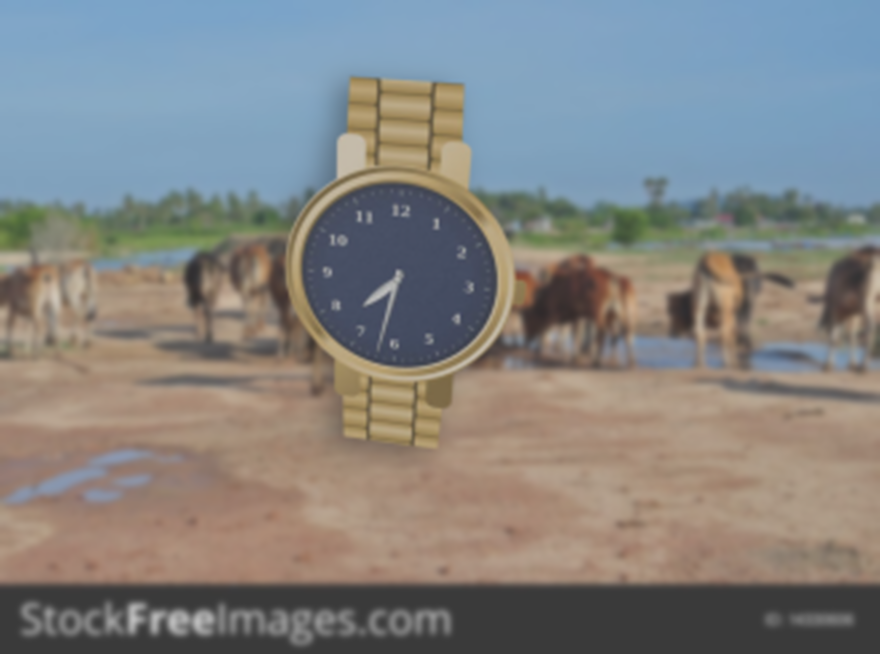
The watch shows 7.32
